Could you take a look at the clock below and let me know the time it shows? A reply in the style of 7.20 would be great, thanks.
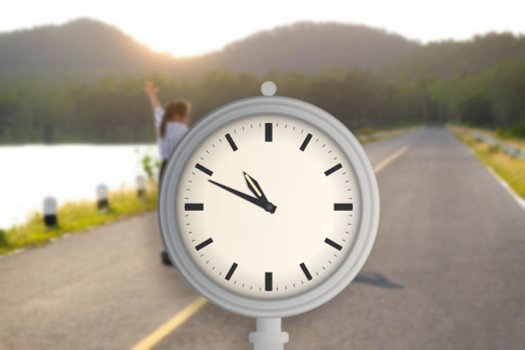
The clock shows 10.49
